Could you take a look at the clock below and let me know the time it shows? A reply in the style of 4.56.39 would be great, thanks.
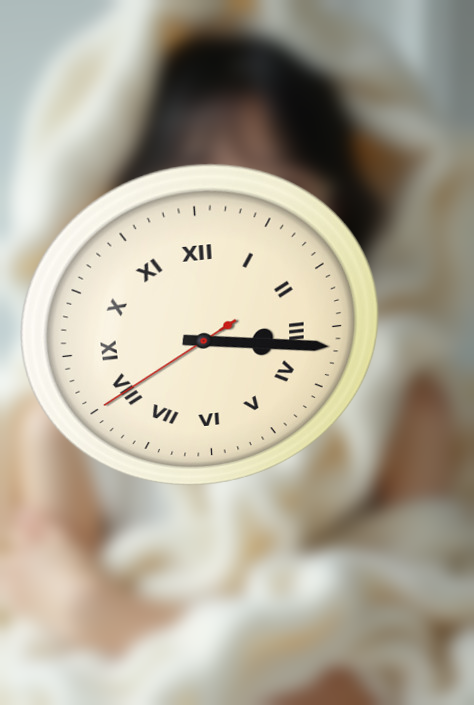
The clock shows 3.16.40
